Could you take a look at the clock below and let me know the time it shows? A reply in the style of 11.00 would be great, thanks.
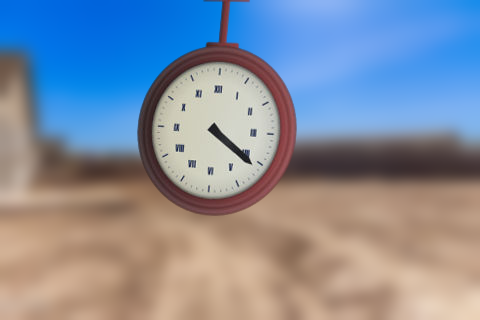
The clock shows 4.21
